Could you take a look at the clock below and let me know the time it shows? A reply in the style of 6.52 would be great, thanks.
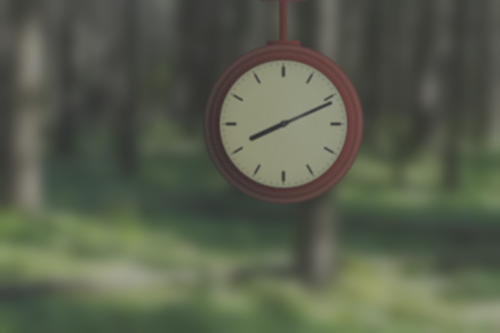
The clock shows 8.11
